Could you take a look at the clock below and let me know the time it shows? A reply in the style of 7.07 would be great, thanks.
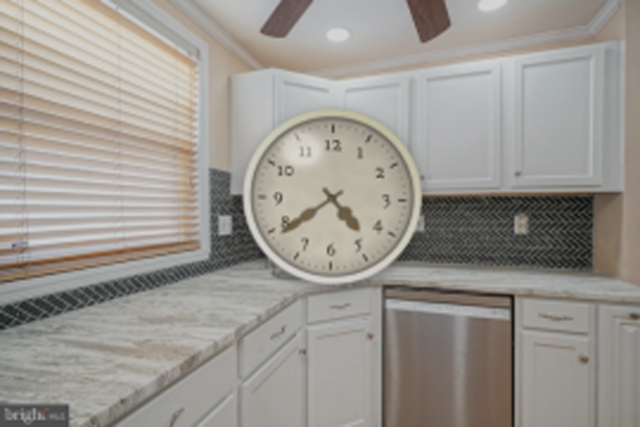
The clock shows 4.39
